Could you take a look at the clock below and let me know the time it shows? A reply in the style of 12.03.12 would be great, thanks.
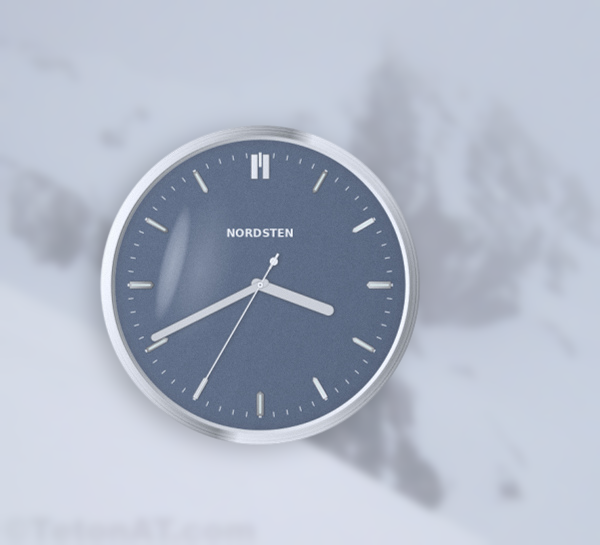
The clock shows 3.40.35
